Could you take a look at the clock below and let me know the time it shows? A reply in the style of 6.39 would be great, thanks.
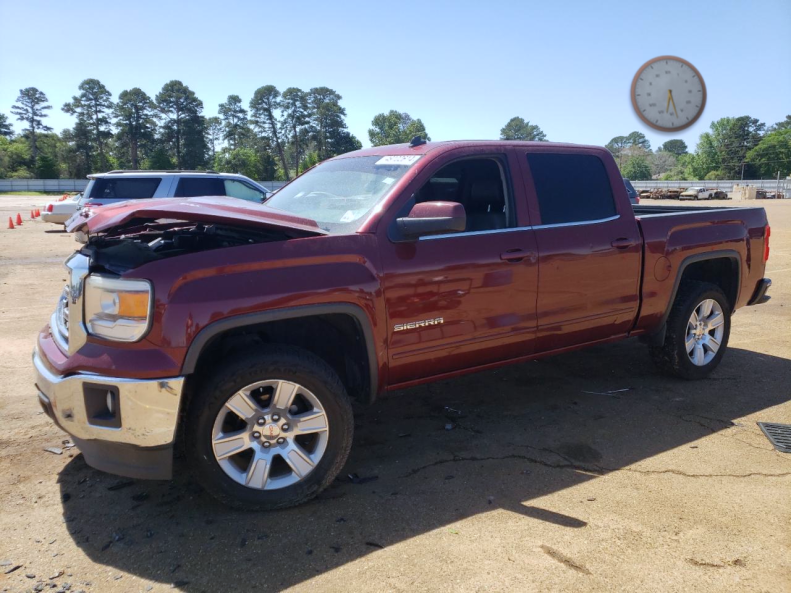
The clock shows 6.28
